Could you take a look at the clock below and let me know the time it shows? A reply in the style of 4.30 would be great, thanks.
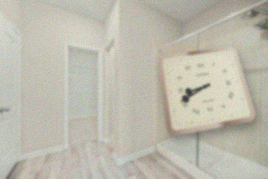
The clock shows 8.41
